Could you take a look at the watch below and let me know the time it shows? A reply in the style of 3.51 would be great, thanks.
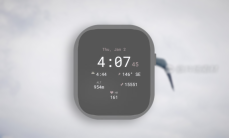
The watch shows 4.07
